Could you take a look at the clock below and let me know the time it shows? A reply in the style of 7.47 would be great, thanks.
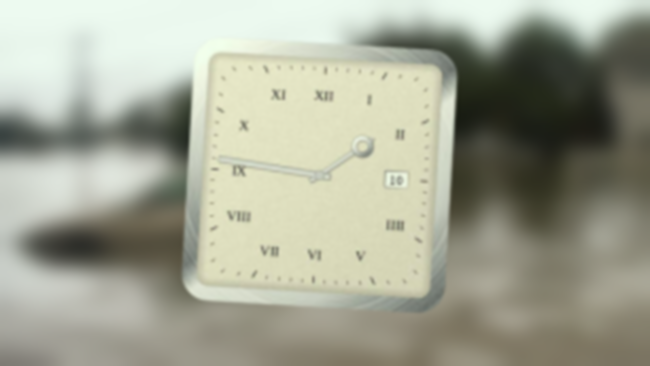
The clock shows 1.46
